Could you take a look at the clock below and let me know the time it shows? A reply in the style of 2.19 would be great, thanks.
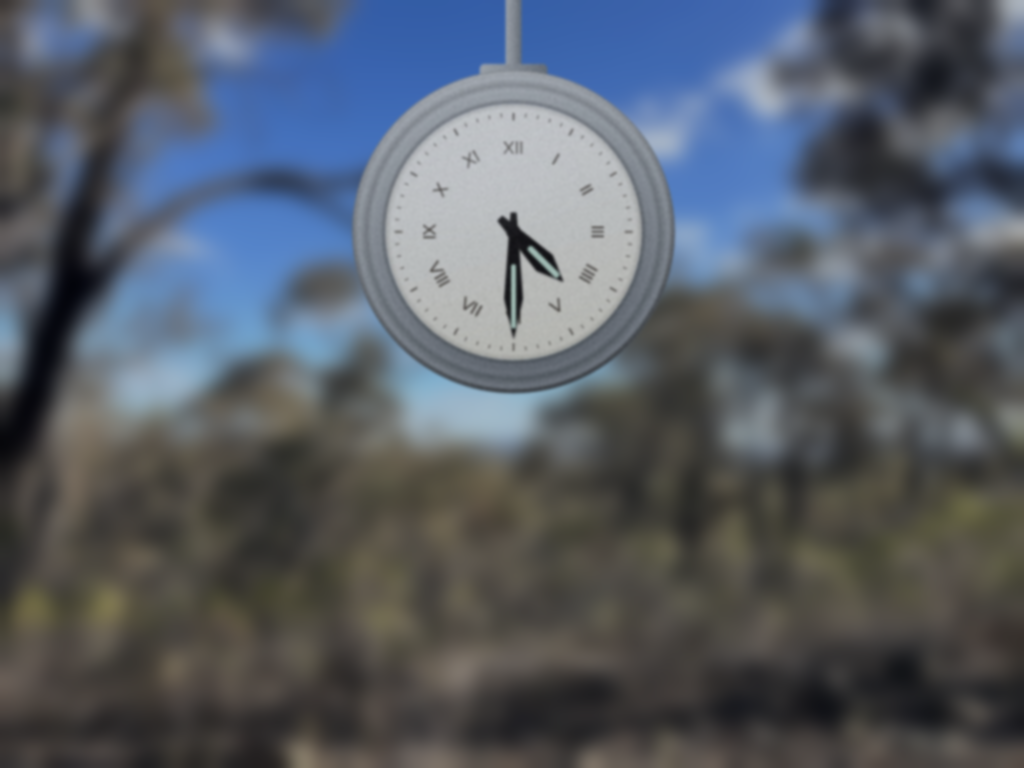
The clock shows 4.30
